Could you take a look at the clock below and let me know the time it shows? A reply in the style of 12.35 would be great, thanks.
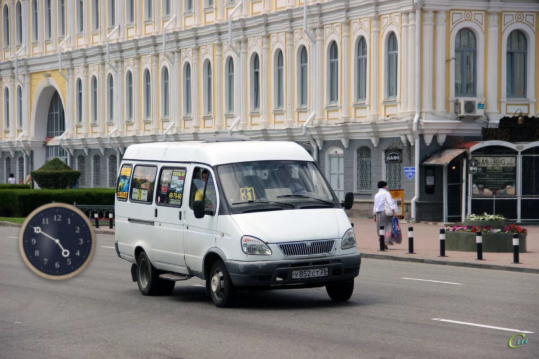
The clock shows 4.50
